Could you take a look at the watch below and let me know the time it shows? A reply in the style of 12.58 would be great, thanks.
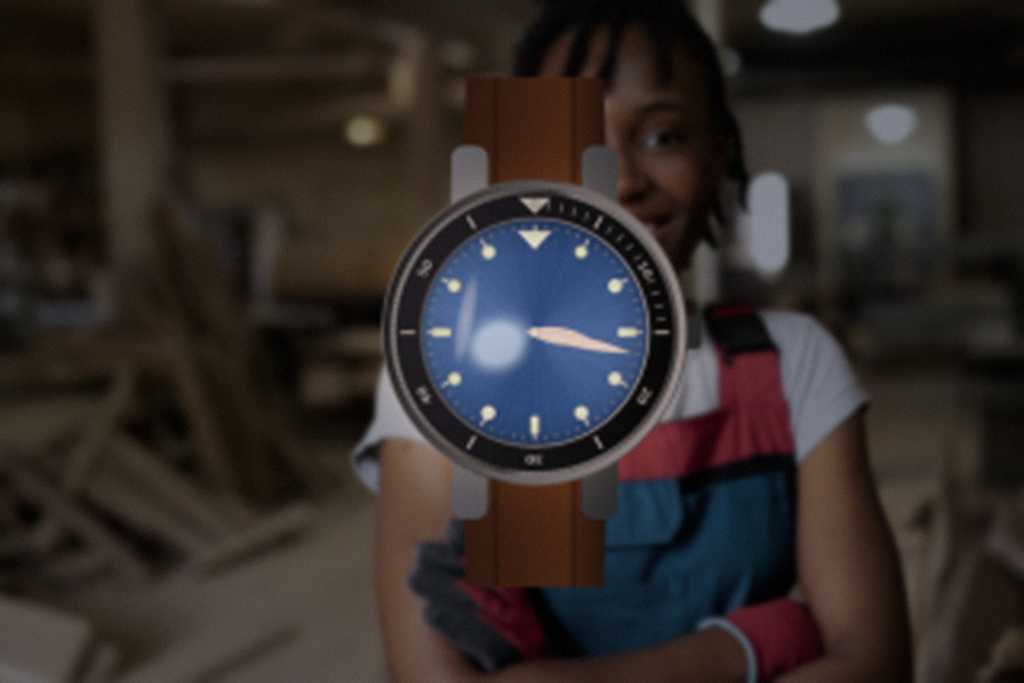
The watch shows 3.17
